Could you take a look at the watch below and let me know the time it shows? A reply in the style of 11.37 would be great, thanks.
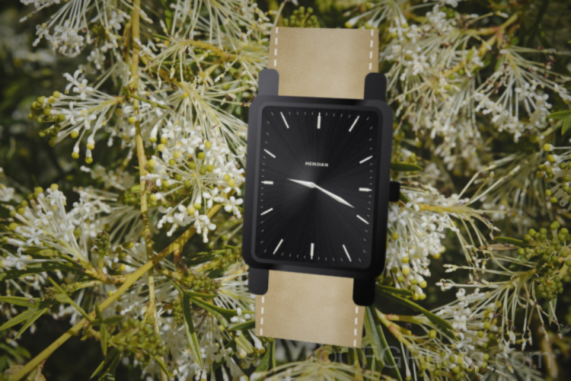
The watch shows 9.19
